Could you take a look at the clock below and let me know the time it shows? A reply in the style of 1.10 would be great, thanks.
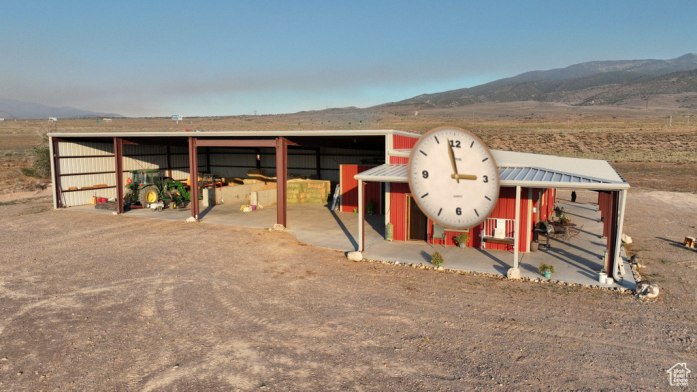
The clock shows 2.58
